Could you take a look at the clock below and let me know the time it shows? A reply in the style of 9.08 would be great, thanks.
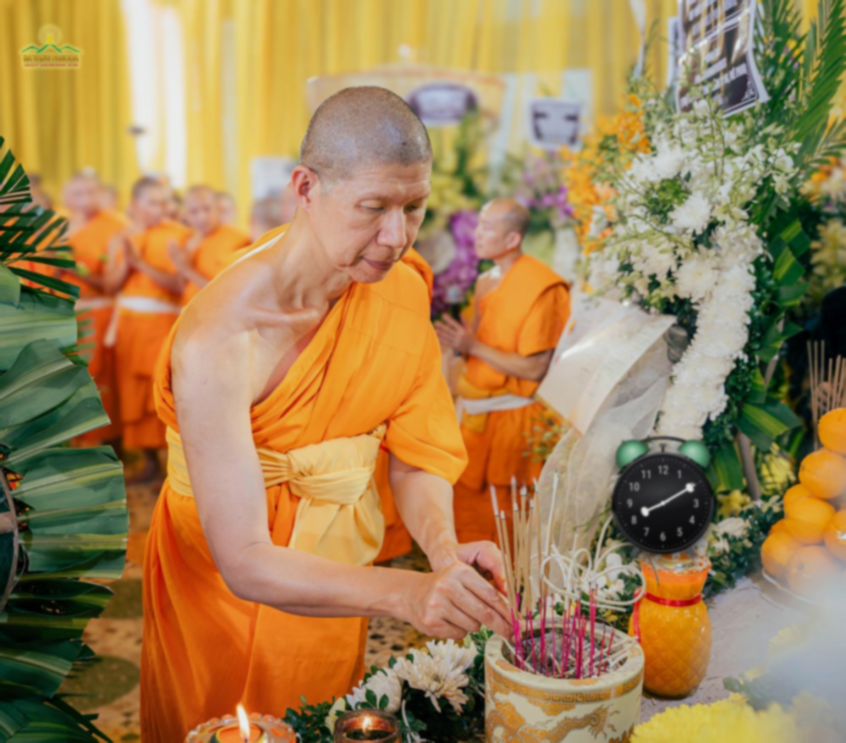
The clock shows 8.10
